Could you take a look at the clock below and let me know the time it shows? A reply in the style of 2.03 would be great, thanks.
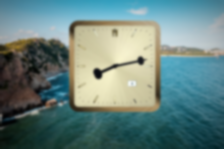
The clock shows 8.13
